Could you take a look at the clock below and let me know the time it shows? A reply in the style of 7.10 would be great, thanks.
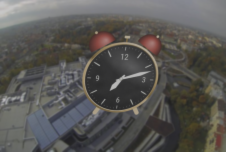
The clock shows 7.12
